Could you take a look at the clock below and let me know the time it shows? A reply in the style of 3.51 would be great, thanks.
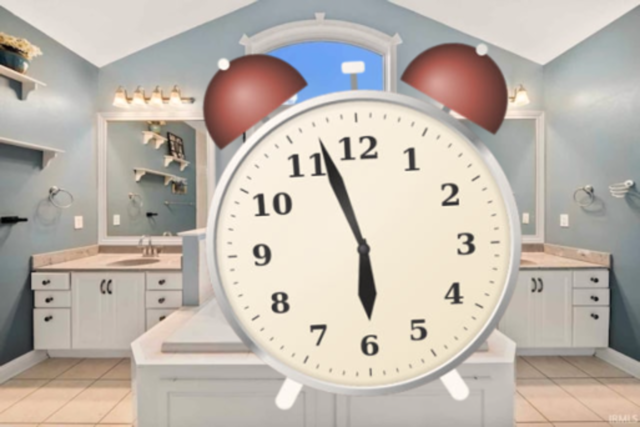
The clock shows 5.57
